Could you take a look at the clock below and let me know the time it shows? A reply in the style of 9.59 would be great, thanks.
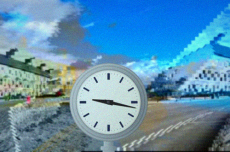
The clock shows 9.17
